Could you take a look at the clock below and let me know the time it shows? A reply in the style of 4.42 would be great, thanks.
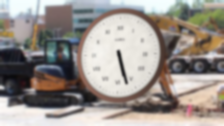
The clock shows 5.27
